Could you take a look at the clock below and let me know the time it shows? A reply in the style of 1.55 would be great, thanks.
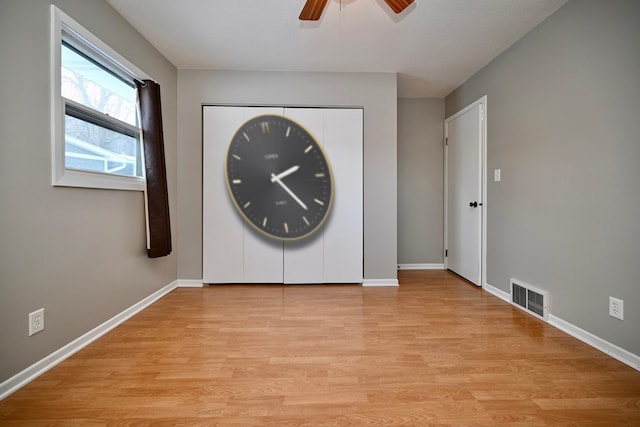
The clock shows 2.23
